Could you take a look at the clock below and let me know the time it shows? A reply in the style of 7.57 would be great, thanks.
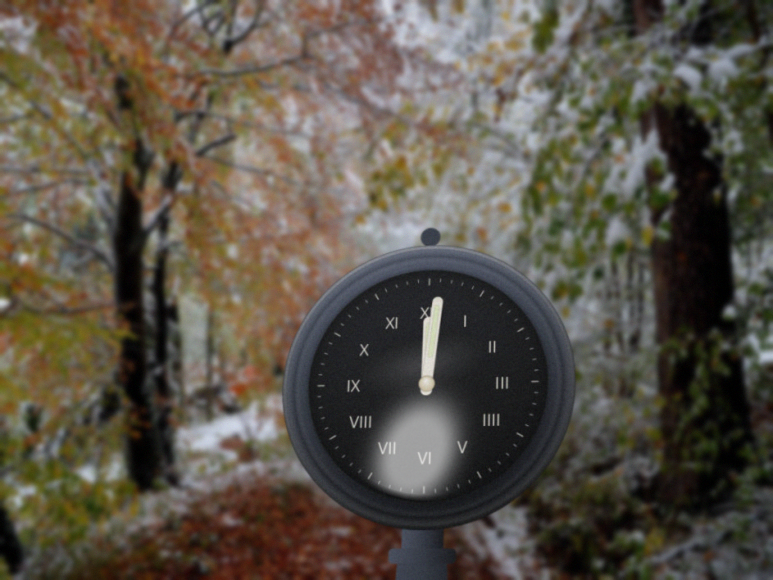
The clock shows 12.01
